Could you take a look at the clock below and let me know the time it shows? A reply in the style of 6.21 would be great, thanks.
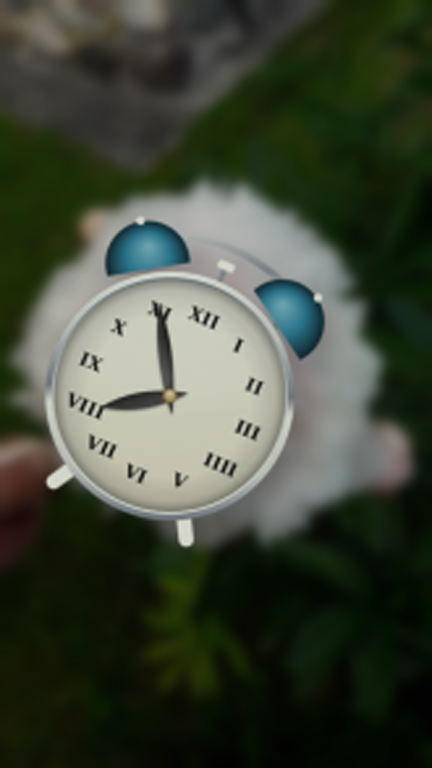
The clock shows 7.55
